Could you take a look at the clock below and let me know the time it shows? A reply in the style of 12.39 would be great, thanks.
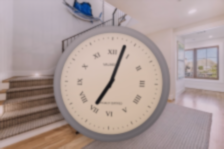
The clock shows 7.03
